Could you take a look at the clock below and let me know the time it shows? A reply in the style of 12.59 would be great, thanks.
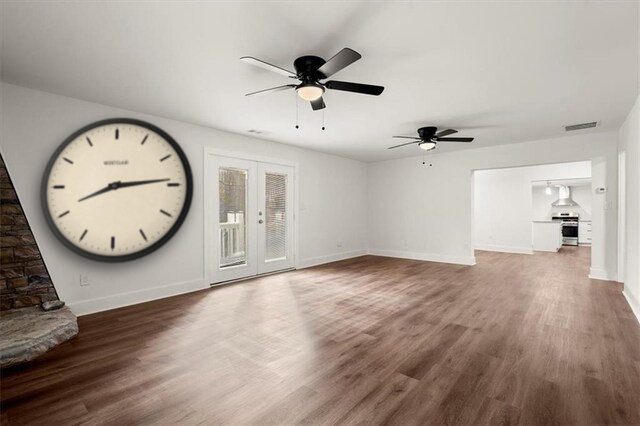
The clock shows 8.14
